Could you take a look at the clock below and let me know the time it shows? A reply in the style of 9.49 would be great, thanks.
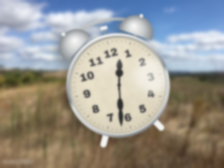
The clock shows 12.32
